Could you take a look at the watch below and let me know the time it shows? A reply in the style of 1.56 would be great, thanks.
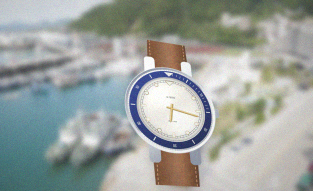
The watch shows 6.17
